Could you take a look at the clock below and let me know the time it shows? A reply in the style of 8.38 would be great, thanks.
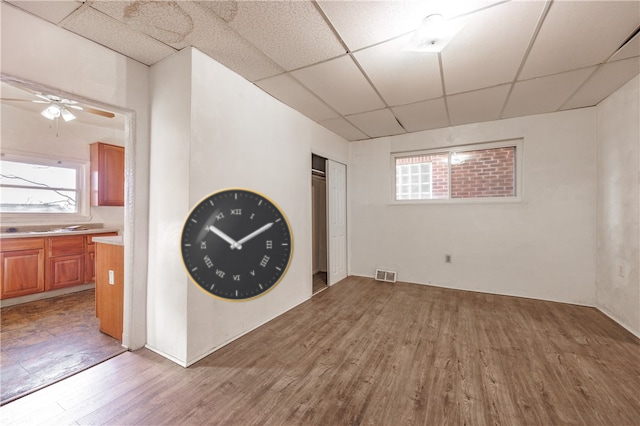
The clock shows 10.10
